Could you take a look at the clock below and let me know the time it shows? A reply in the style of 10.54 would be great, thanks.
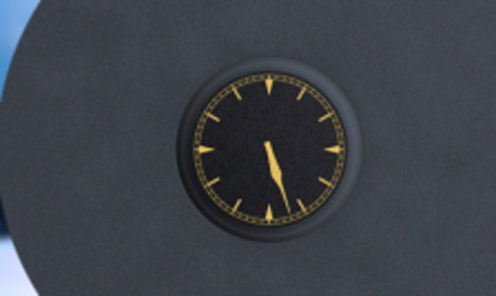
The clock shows 5.27
